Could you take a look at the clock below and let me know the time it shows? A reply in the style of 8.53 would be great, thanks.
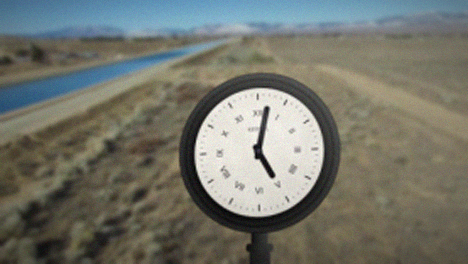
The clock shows 5.02
